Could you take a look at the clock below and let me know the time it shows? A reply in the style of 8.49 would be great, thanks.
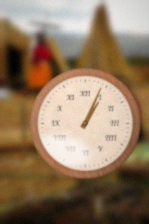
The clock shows 1.04
